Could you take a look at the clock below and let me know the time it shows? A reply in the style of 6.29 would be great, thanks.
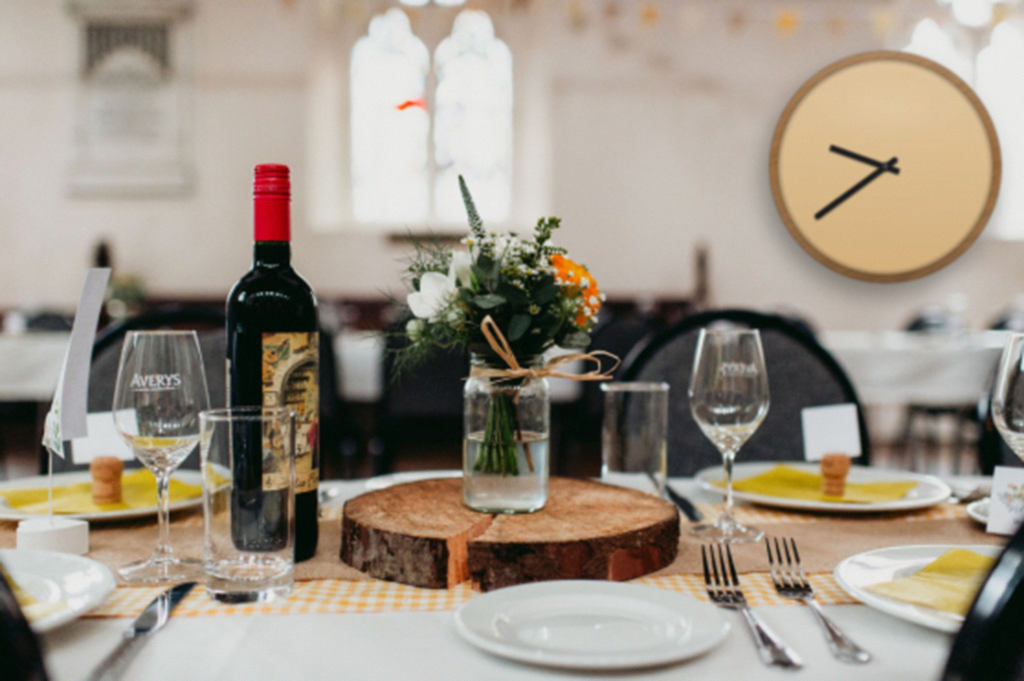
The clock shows 9.39
